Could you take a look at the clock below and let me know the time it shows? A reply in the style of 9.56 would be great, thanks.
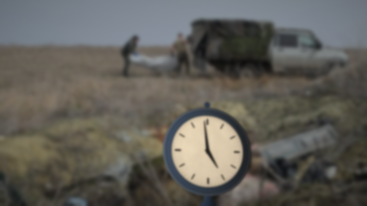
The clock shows 4.59
